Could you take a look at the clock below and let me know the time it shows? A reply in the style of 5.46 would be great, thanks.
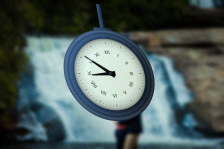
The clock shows 8.51
